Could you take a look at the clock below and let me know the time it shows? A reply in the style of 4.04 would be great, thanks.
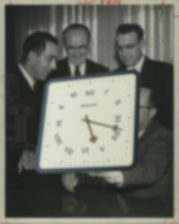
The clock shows 5.18
